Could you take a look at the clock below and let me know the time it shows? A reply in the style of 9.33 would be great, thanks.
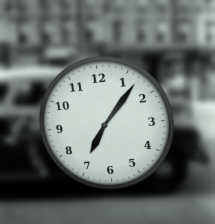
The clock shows 7.07
